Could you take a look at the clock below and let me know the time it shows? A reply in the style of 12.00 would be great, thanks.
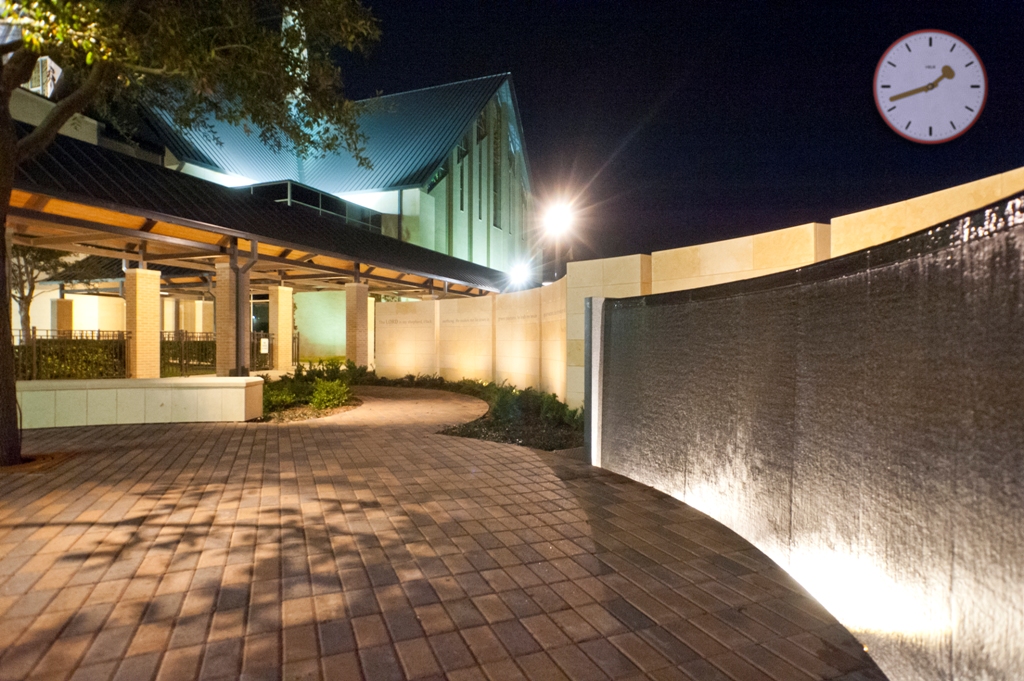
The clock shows 1.42
